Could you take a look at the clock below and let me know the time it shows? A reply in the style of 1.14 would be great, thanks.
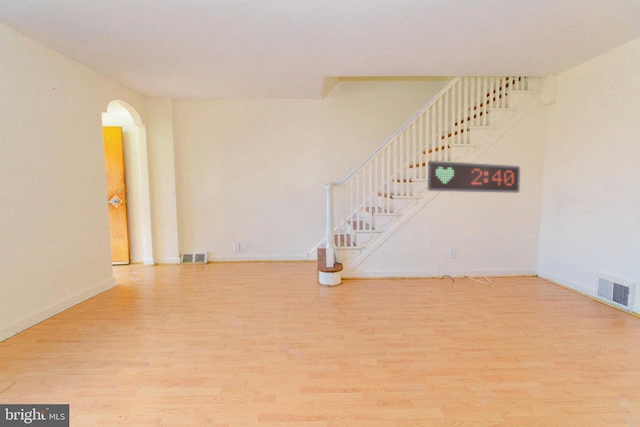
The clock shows 2.40
